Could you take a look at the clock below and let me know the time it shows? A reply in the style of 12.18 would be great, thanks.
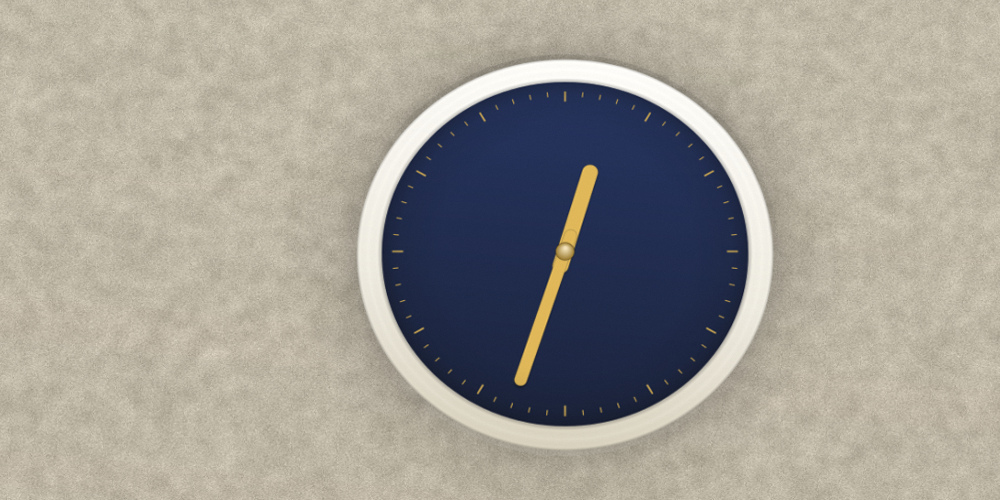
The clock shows 12.33
